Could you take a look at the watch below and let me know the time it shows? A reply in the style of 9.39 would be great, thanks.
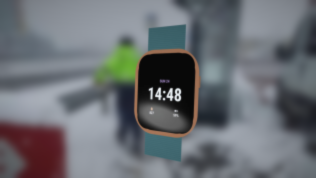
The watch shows 14.48
